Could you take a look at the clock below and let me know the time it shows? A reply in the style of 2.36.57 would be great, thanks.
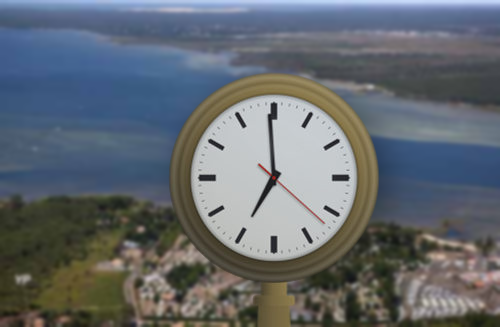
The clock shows 6.59.22
